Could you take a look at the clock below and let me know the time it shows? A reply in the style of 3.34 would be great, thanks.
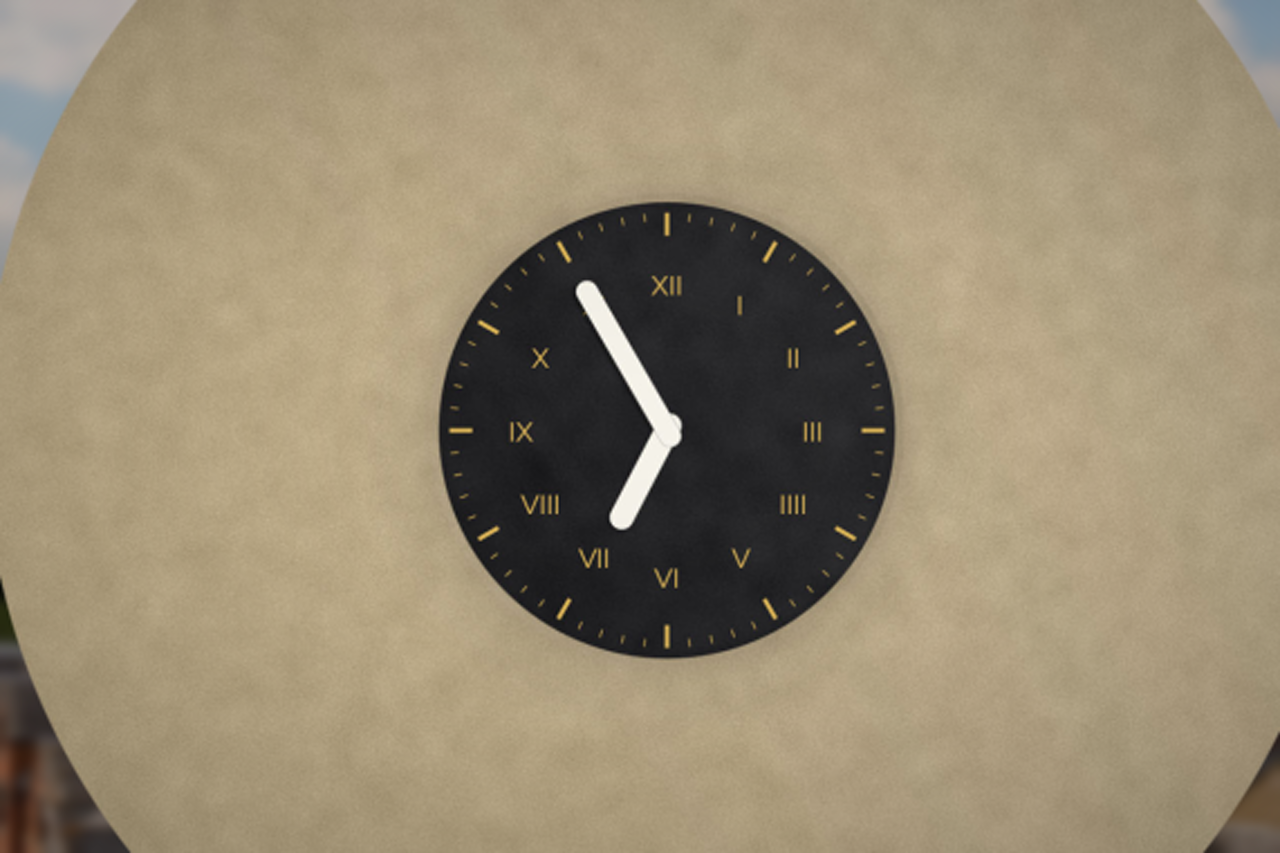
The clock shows 6.55
